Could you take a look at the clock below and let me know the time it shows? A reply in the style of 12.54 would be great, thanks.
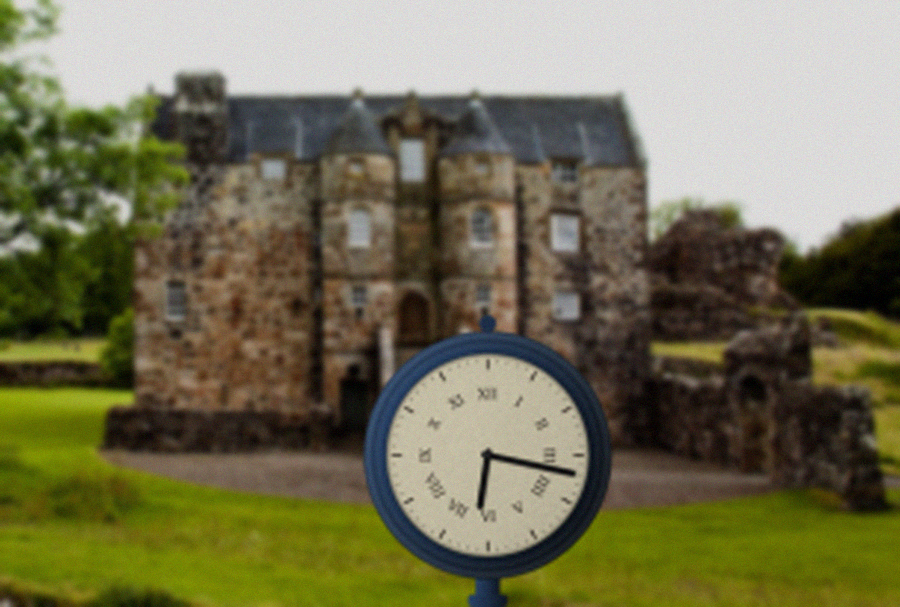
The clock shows 6.17
